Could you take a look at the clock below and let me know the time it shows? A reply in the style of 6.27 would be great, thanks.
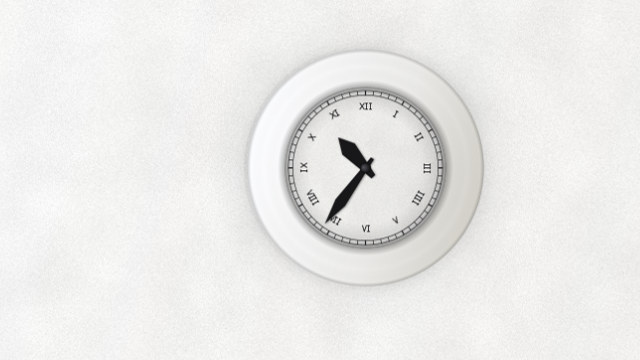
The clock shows 10.36
